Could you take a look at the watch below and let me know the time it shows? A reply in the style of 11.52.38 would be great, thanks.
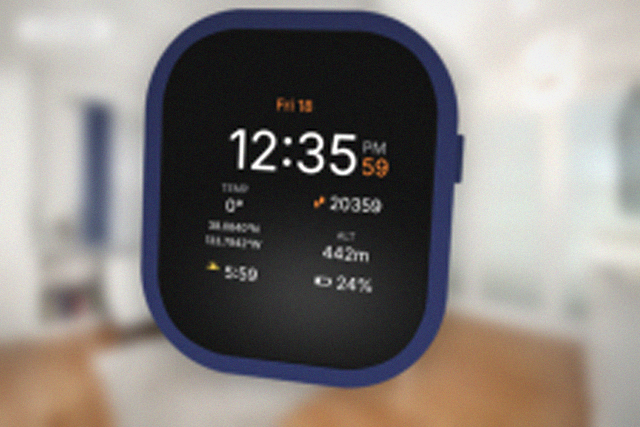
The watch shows 12.35.59
